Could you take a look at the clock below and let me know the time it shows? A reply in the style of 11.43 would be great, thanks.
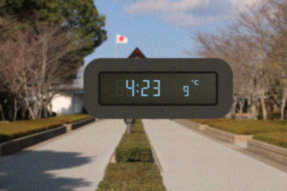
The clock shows 4.23
